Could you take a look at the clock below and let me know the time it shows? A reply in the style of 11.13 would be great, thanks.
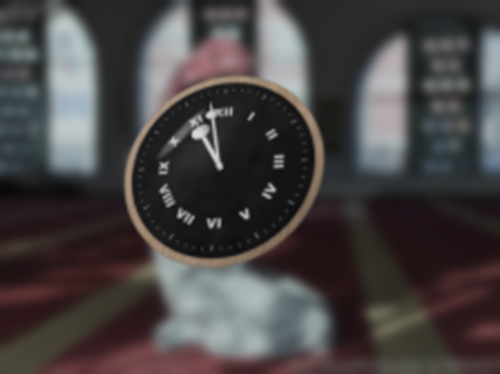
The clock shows 10.58
